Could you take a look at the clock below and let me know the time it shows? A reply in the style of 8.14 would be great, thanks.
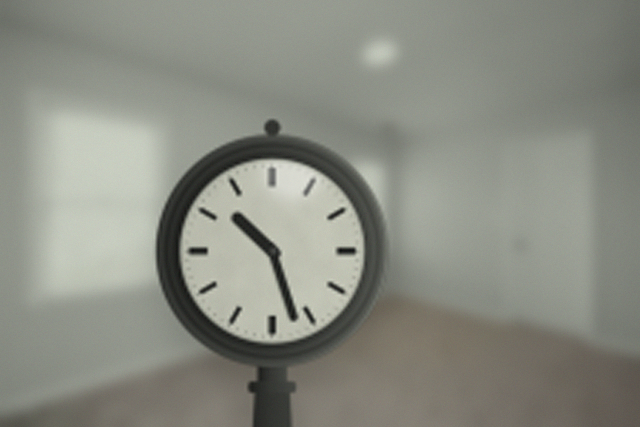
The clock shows 10.27
